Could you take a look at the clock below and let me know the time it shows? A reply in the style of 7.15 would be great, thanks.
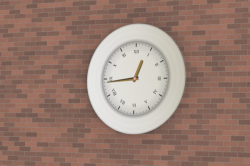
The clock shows 12.44
